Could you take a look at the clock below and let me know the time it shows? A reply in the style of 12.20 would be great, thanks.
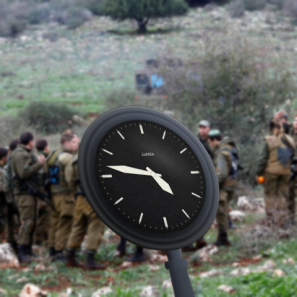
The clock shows 4.47
